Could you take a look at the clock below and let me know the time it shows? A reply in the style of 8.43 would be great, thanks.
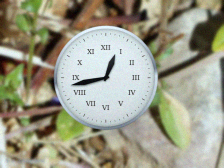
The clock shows 12.43
